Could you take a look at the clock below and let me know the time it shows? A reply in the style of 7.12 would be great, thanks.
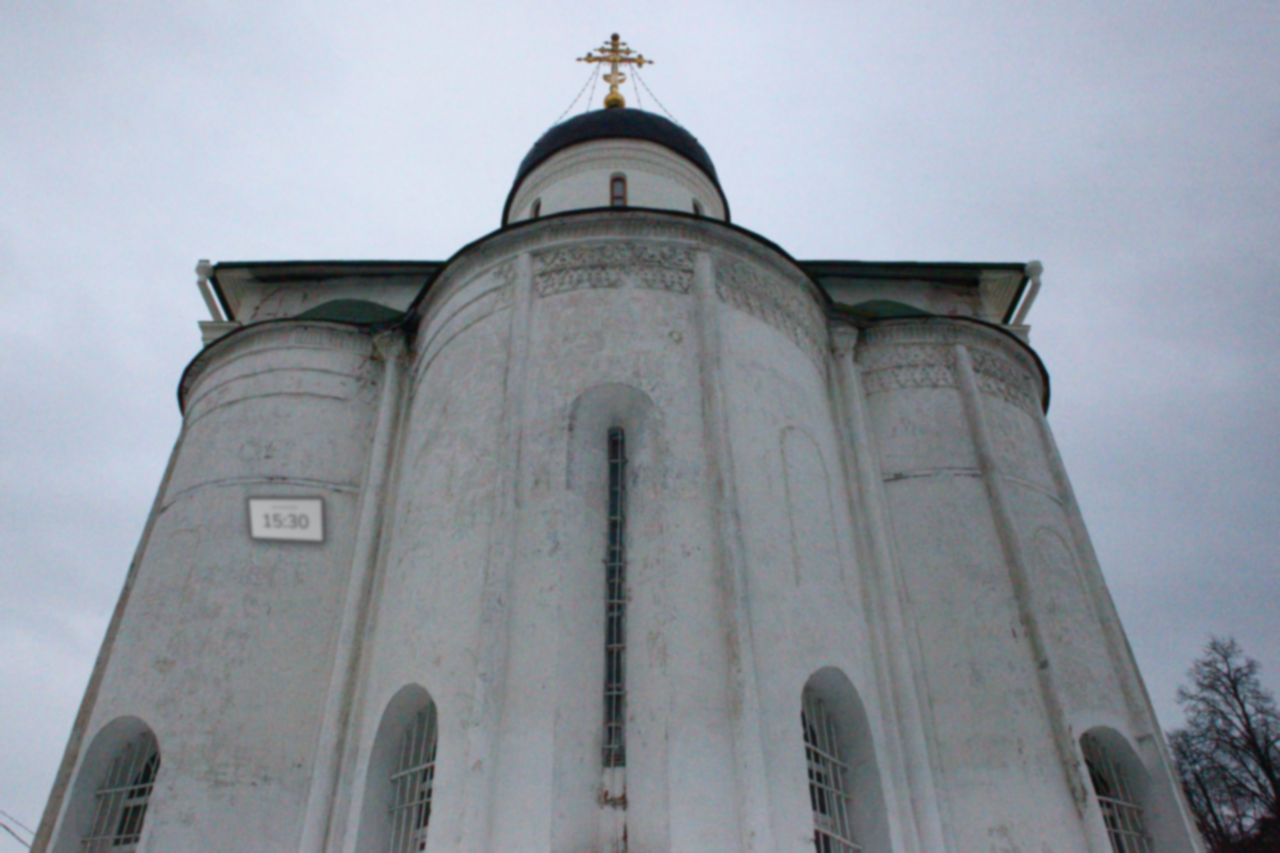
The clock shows 15.30
